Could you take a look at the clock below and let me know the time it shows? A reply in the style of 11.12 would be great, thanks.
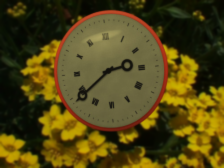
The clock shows 2.39
